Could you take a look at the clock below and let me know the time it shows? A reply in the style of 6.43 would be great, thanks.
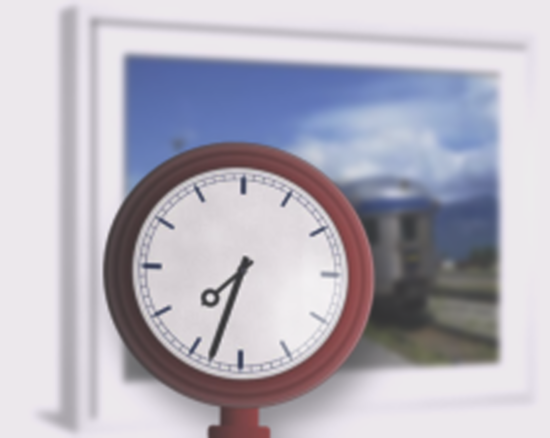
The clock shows 7.33
